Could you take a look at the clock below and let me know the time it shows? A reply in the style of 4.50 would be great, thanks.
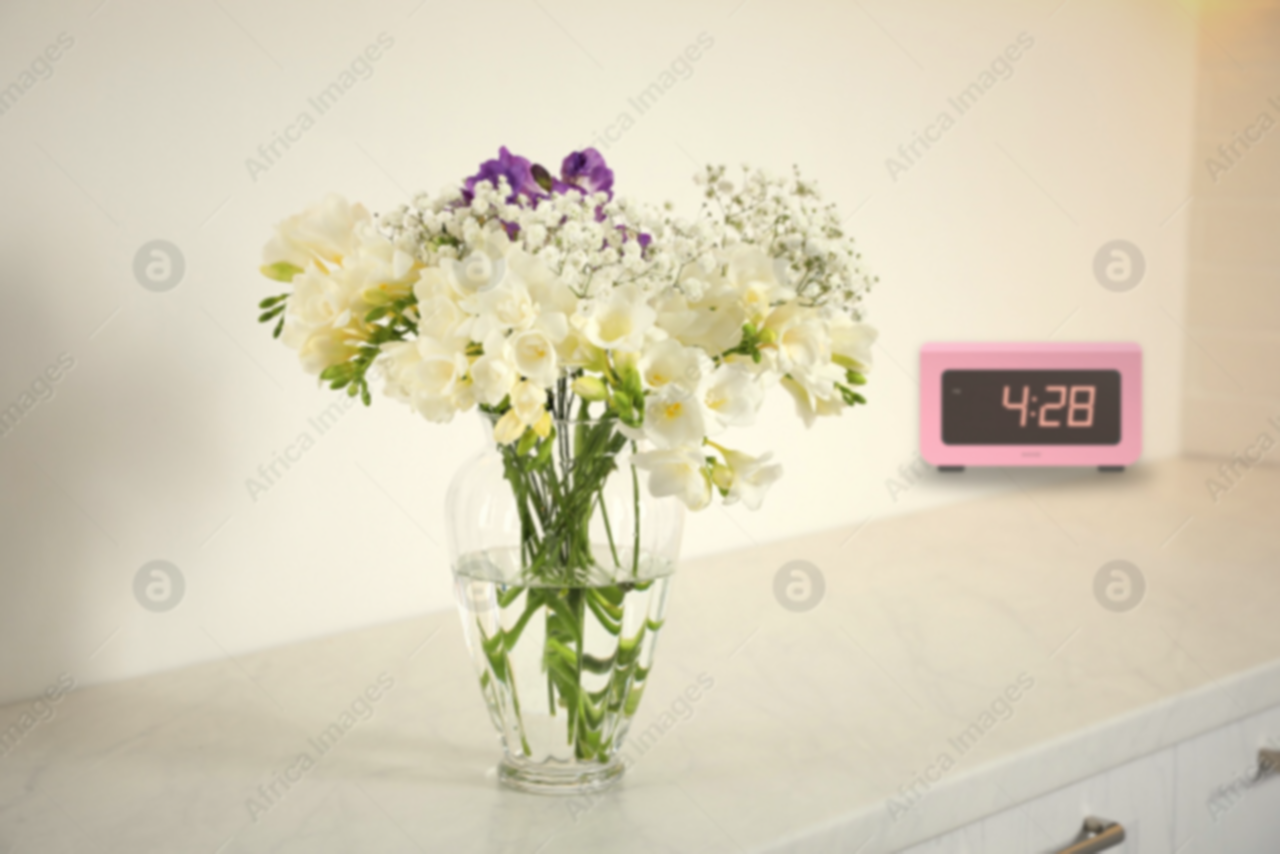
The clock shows 4.28
